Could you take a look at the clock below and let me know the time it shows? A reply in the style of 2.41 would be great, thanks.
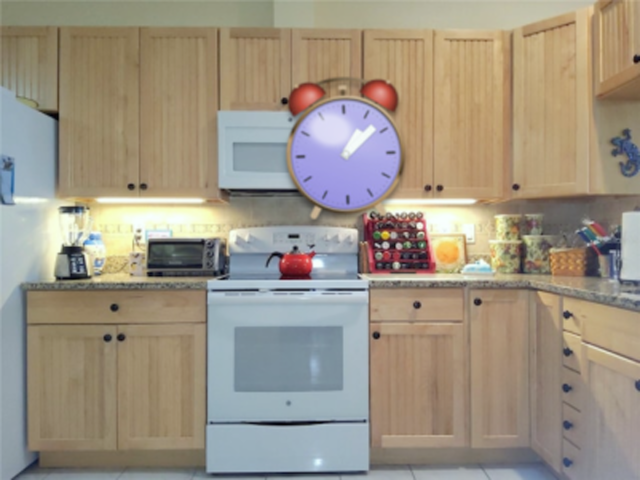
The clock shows 1.08
